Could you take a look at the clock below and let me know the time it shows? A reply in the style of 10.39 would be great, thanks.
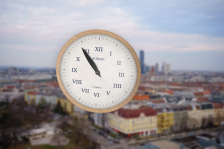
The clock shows 10.54
